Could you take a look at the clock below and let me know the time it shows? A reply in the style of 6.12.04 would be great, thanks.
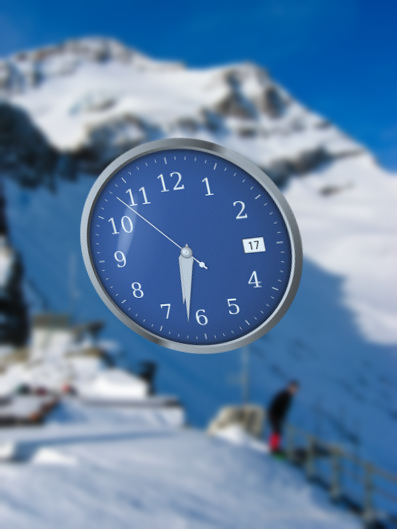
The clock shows 6.31.53
